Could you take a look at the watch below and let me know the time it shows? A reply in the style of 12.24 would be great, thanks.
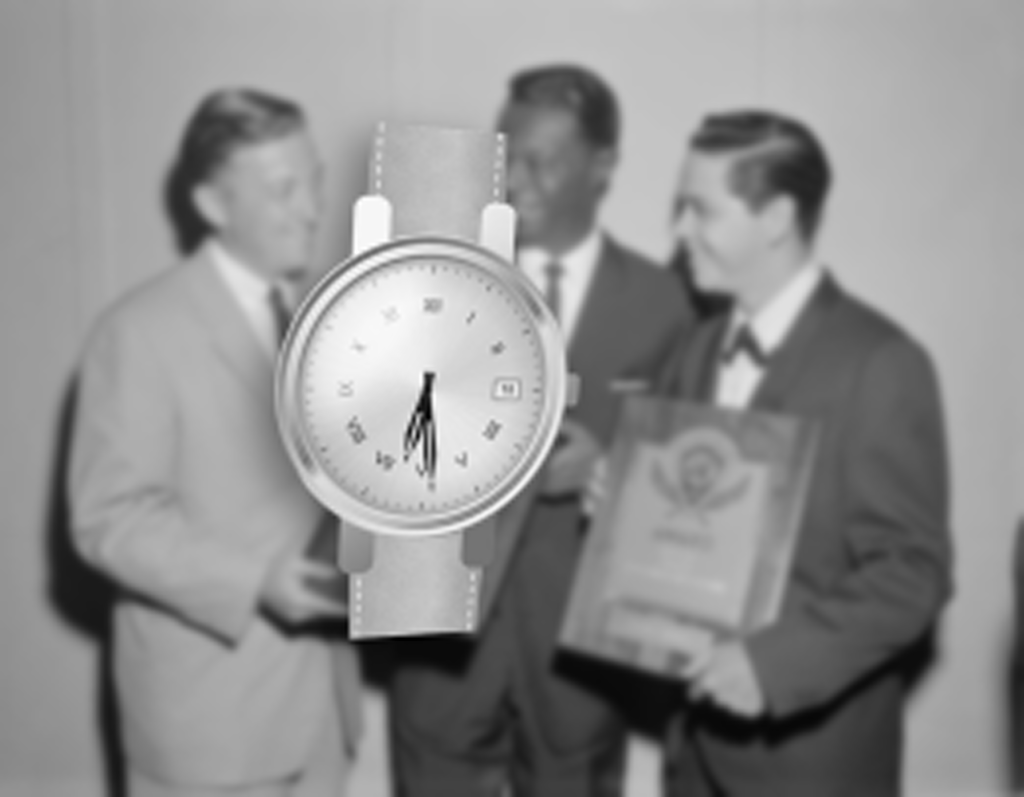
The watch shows 6.29
